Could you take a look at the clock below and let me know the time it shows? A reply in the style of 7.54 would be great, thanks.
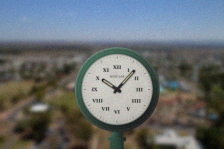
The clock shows 10.07
